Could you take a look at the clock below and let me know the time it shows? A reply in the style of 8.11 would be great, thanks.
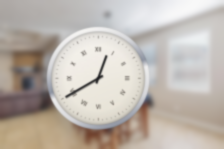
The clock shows 12.40
